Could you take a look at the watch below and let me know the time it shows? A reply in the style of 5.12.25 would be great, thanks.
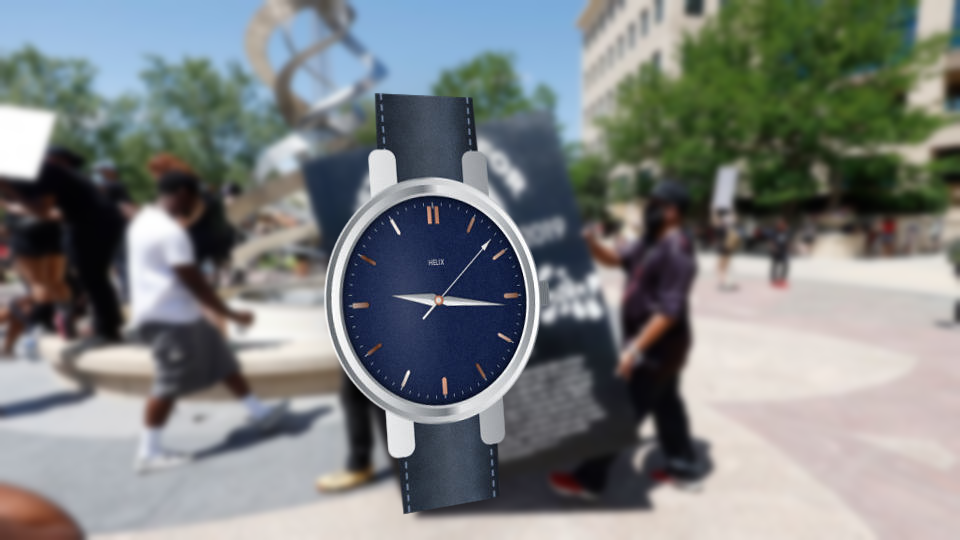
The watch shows 9.16.08
